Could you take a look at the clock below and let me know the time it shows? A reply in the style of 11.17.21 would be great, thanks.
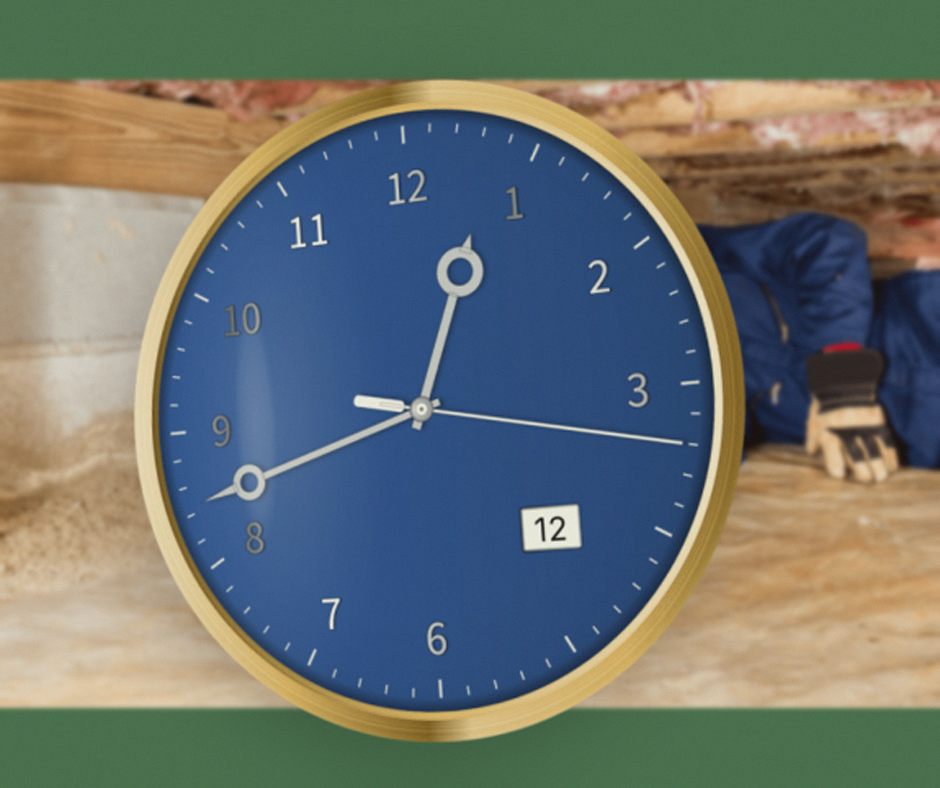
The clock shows 12.42.17
